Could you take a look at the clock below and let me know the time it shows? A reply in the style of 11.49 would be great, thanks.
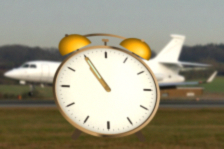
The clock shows 10.55
